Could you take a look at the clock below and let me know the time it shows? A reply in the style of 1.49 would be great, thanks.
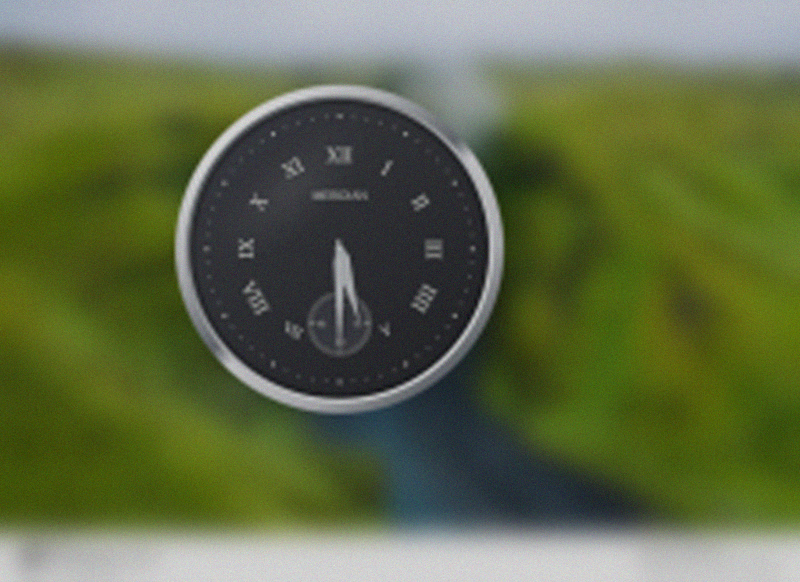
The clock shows 5.30
